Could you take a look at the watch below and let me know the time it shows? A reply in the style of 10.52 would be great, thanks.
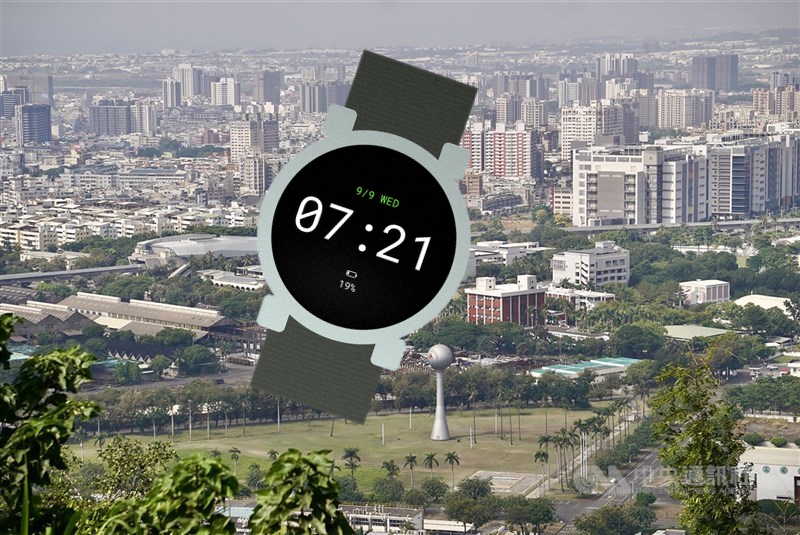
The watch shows 7.21
